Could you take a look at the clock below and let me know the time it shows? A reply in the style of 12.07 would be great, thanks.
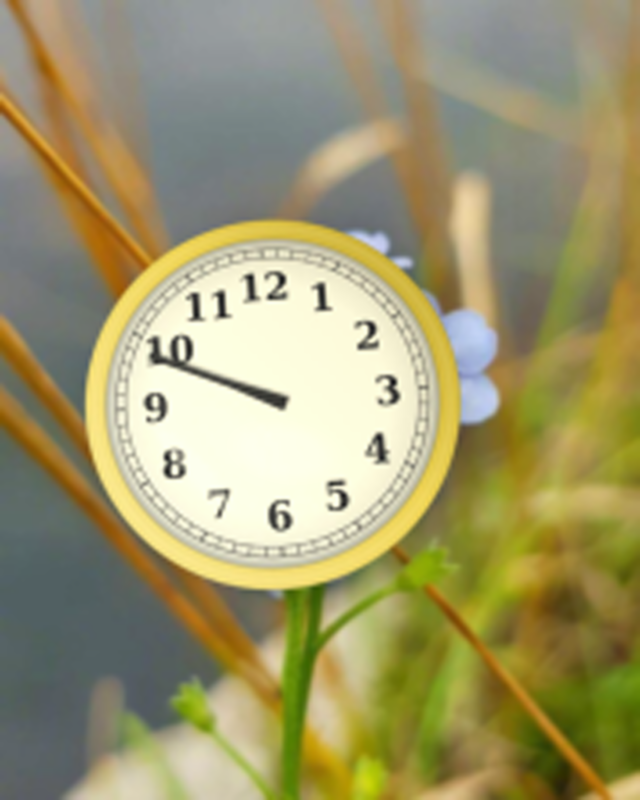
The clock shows 9.49
